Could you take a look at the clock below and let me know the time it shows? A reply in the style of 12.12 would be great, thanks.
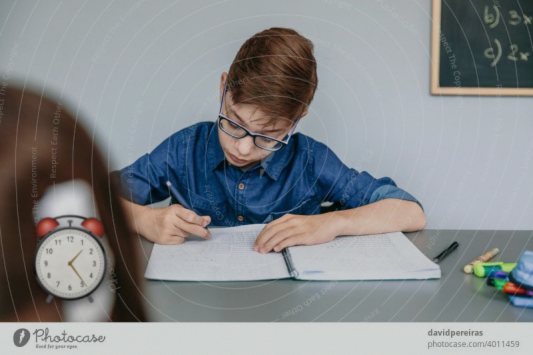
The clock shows 1.24
